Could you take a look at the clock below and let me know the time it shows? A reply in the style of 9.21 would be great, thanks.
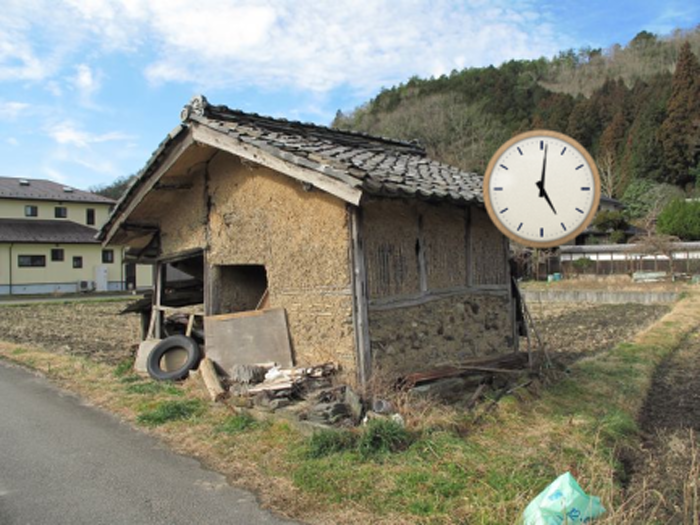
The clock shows 5.01
